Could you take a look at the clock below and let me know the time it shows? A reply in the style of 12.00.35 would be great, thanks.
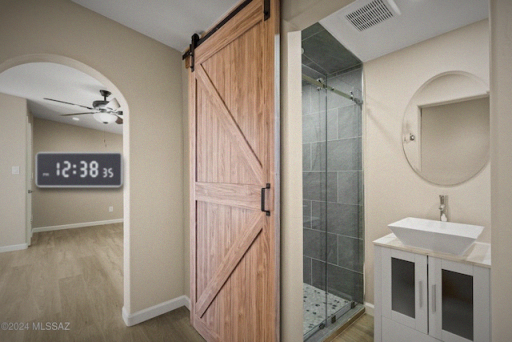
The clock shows 12.38.35
